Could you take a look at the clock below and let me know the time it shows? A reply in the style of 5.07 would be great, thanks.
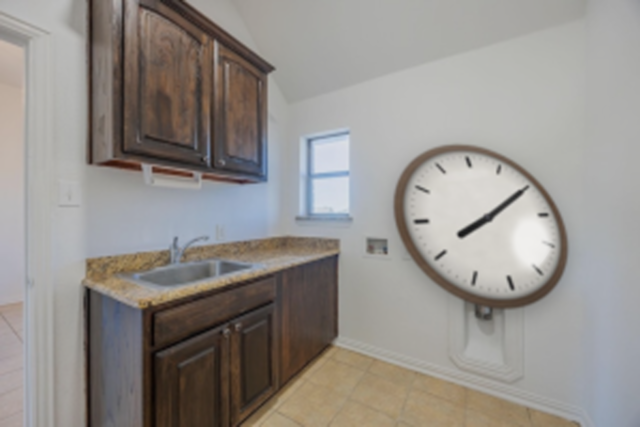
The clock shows 8.10
